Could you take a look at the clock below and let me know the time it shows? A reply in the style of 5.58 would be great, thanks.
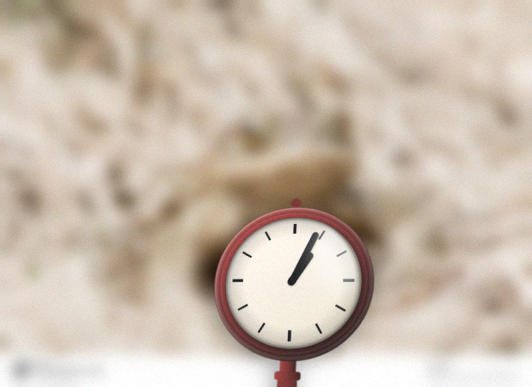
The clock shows 1.04
